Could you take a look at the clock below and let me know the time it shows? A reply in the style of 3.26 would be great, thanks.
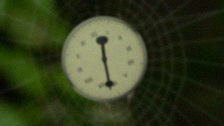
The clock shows 12.32
